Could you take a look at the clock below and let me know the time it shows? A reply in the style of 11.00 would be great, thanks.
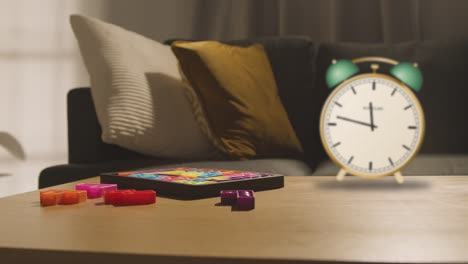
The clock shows 11.47
